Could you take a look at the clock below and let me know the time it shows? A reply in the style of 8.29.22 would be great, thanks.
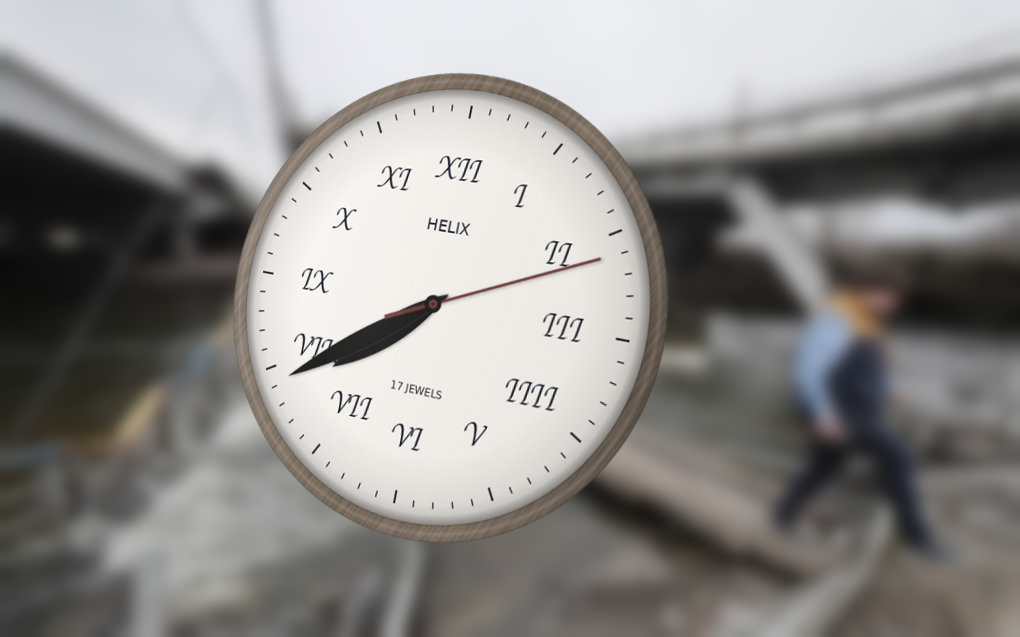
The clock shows 7.39.11
